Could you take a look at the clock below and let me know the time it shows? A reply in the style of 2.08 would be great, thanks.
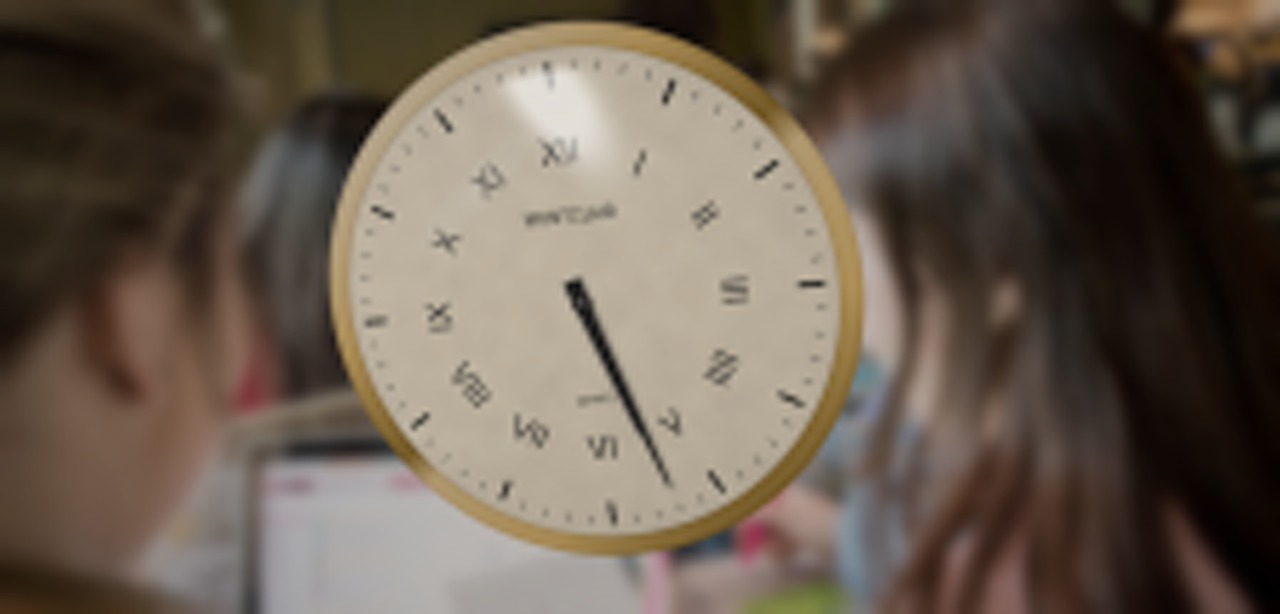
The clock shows 5.27
